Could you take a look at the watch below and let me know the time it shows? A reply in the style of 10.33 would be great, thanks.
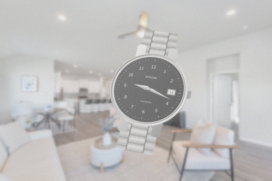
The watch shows 9.18
